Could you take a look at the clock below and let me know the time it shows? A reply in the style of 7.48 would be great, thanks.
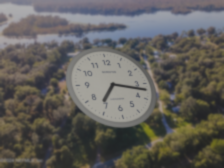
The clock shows 7.17
